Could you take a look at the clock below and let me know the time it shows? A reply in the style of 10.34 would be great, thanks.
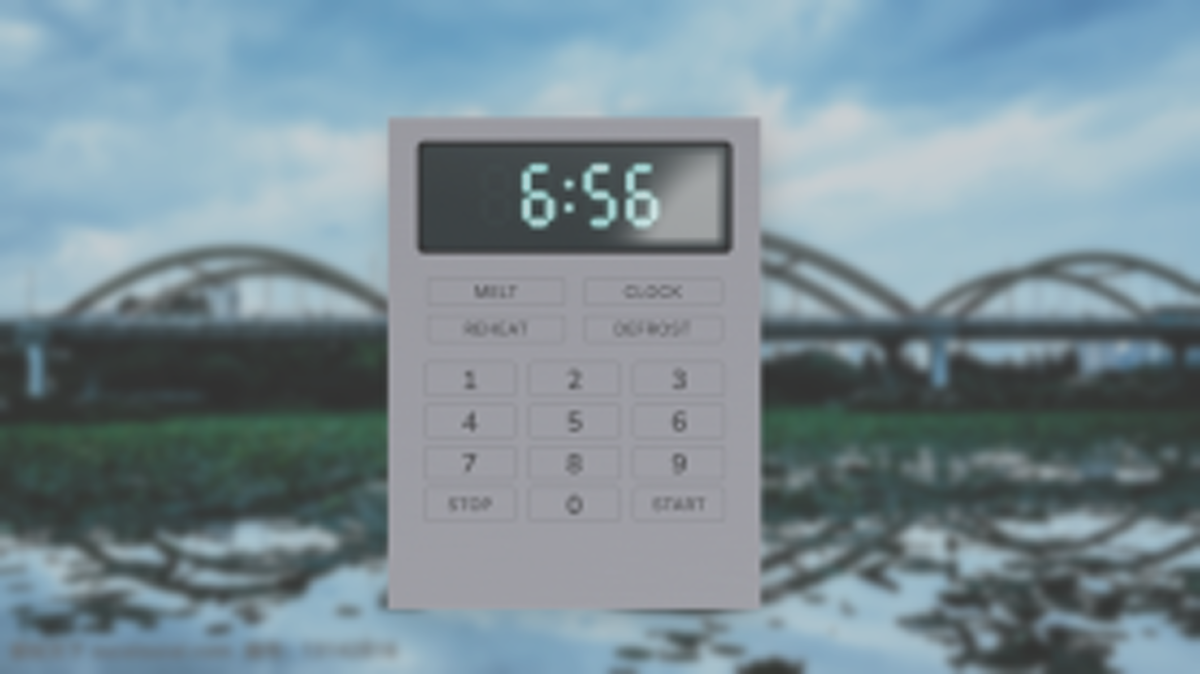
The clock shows 6.56
